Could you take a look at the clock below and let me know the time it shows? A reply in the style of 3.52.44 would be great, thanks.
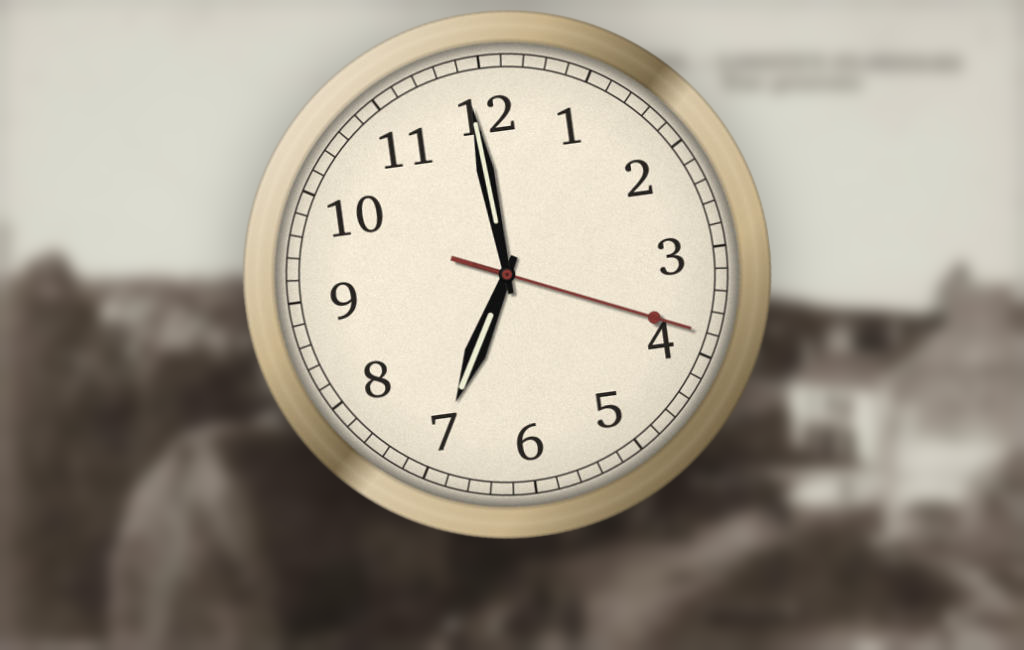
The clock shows 6.59.19
